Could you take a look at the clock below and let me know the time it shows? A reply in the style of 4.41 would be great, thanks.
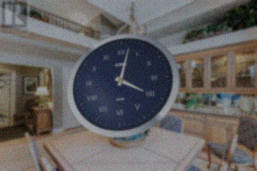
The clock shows 4.02
